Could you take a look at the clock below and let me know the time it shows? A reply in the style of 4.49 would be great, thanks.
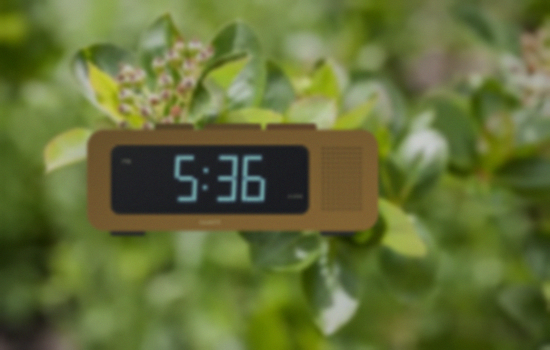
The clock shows 5.36
